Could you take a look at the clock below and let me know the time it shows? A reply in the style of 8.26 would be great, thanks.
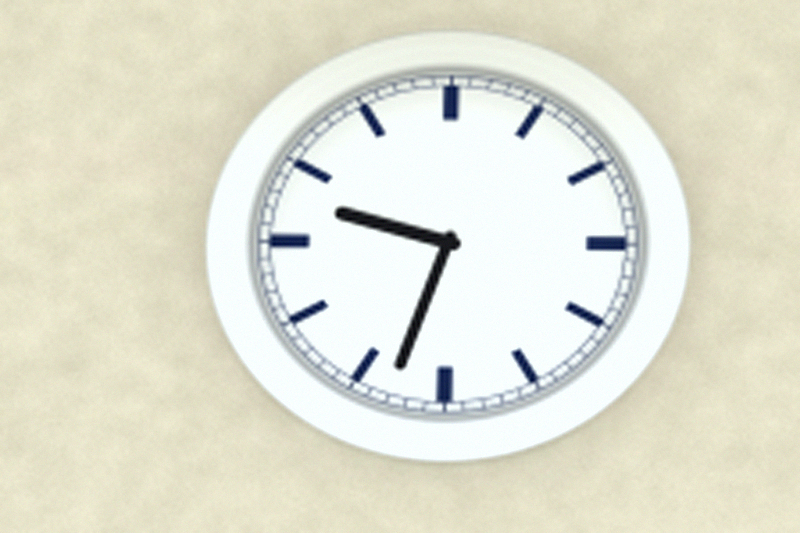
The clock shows 9.33
